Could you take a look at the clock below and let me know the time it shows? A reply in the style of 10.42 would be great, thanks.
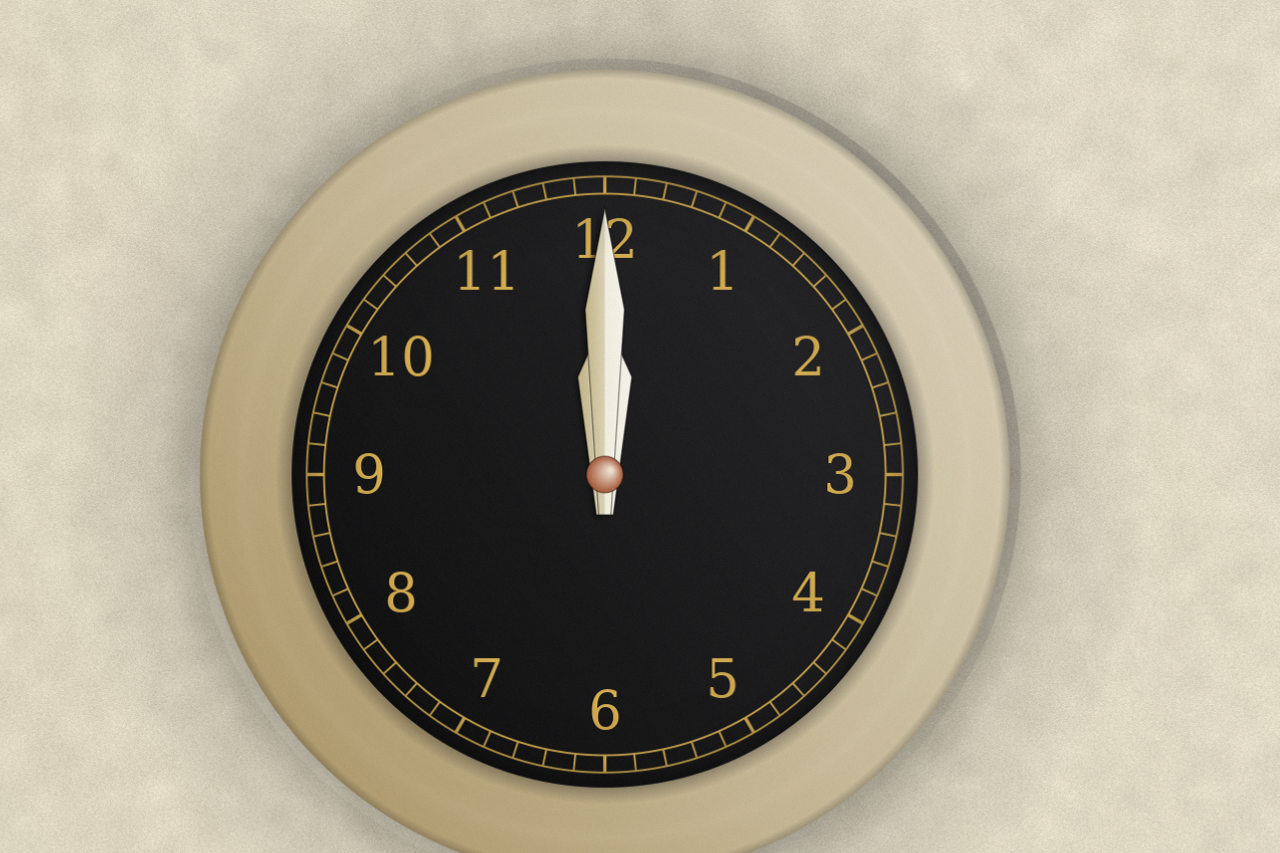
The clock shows 12.00
